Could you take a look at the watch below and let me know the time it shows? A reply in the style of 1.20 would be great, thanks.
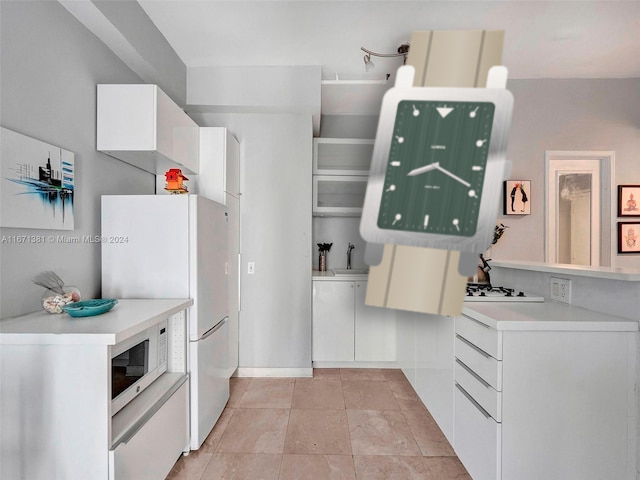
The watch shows 8.19
